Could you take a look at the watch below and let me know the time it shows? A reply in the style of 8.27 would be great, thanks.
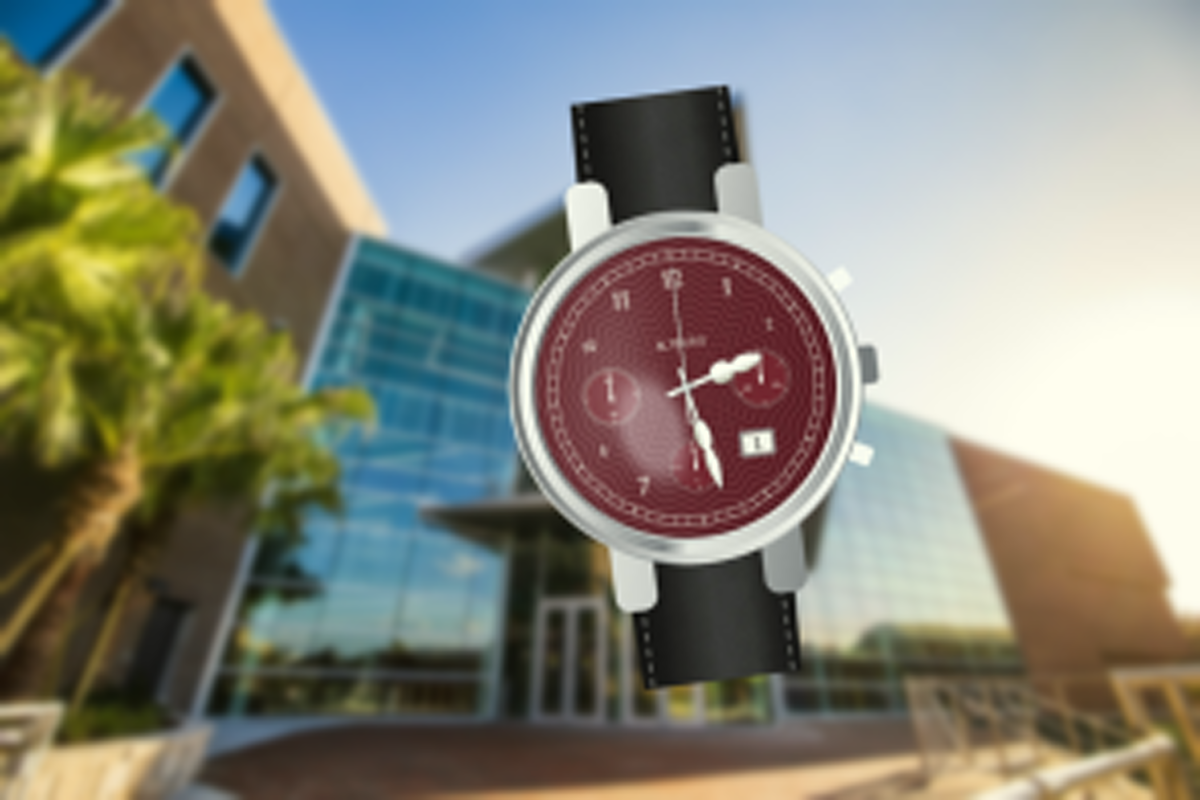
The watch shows 2.28
